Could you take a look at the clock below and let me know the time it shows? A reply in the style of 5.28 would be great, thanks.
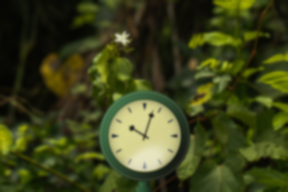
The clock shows 10.03
